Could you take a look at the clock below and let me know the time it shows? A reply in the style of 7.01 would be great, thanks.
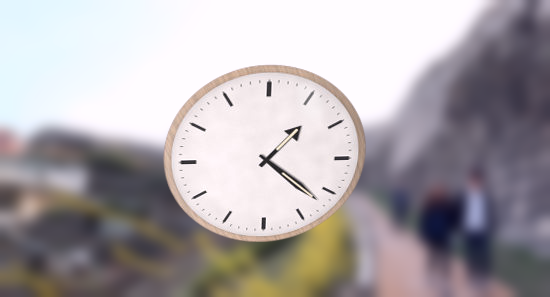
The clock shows 1.22
